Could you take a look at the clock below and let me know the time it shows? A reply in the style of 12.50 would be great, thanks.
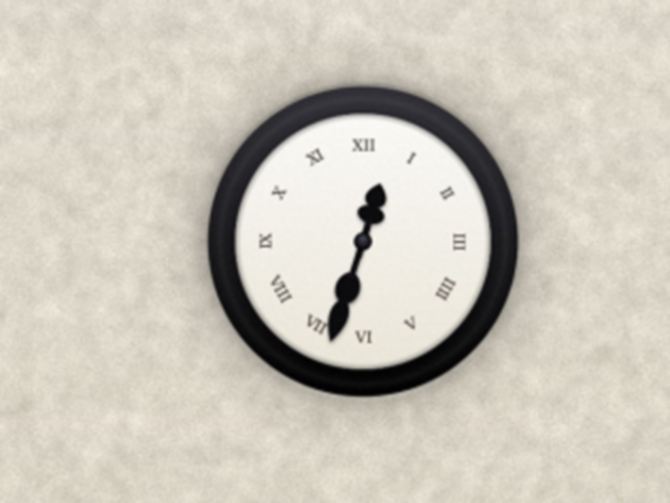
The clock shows 12.33
